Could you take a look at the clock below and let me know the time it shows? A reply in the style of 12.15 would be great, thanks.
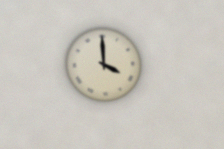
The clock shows 4.00
